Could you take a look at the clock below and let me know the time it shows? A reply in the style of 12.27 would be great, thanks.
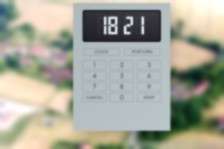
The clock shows 18.21
